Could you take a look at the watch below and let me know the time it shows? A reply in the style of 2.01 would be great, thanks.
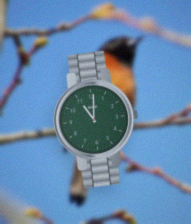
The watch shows 11.01
